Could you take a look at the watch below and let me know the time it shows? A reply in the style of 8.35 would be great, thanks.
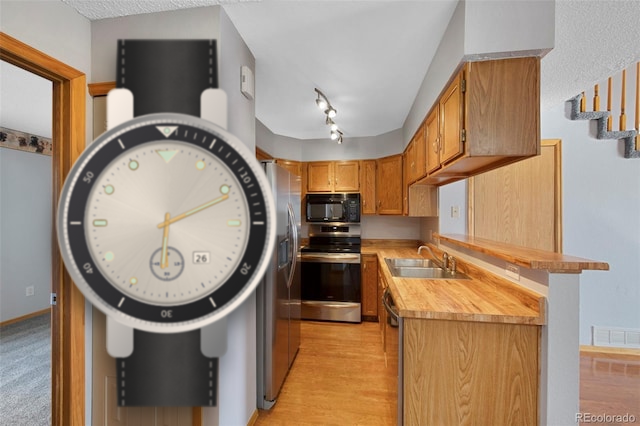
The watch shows 6.11
